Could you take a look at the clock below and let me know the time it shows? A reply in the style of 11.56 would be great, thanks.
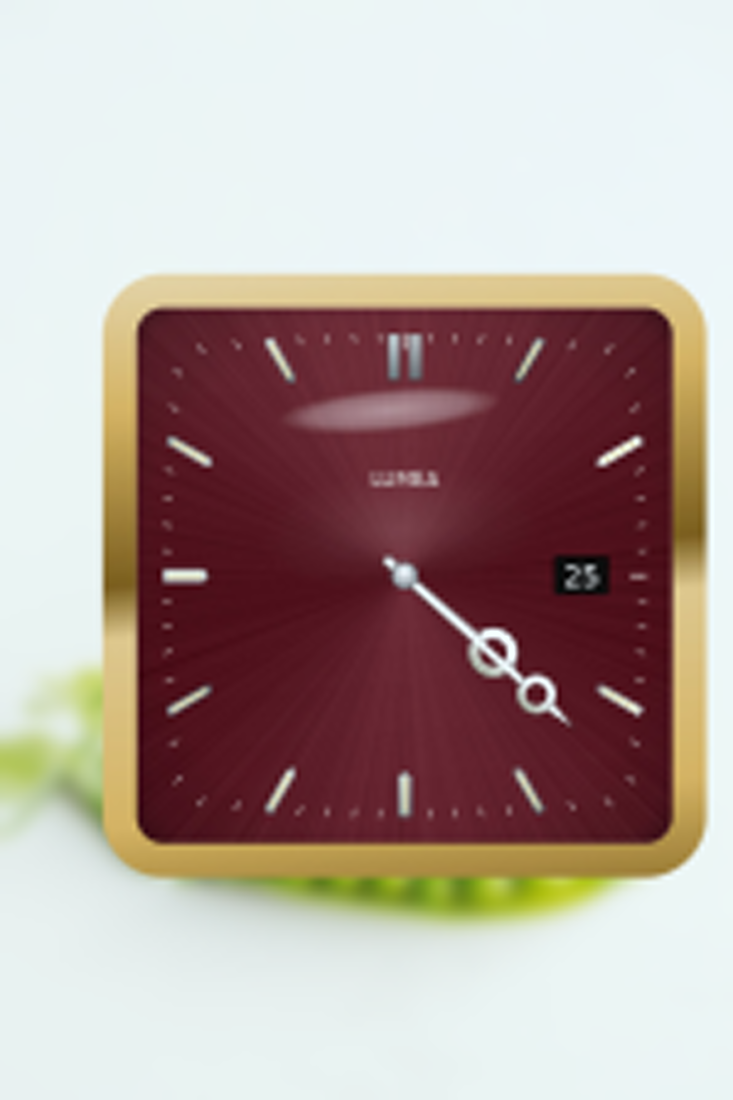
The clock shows 4.22
